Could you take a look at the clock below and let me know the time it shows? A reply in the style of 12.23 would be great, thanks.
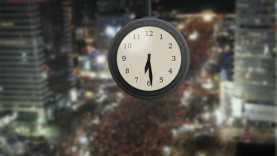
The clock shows 6.29
